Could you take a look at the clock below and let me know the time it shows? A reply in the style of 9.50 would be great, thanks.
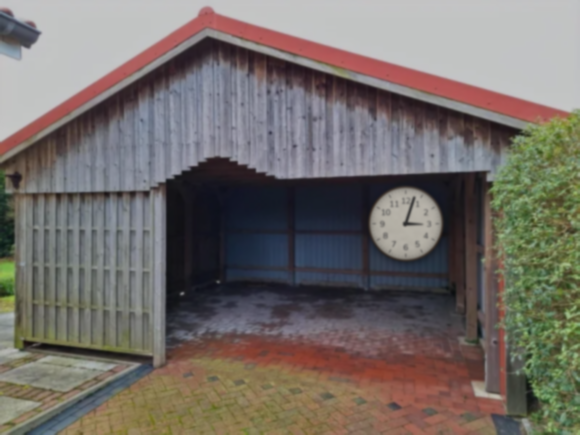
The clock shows 3.03
